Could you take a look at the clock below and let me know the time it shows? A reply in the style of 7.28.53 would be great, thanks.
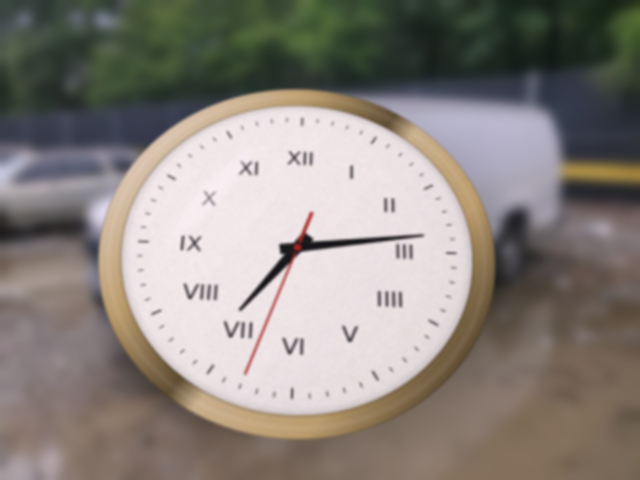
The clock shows 7.13.33
